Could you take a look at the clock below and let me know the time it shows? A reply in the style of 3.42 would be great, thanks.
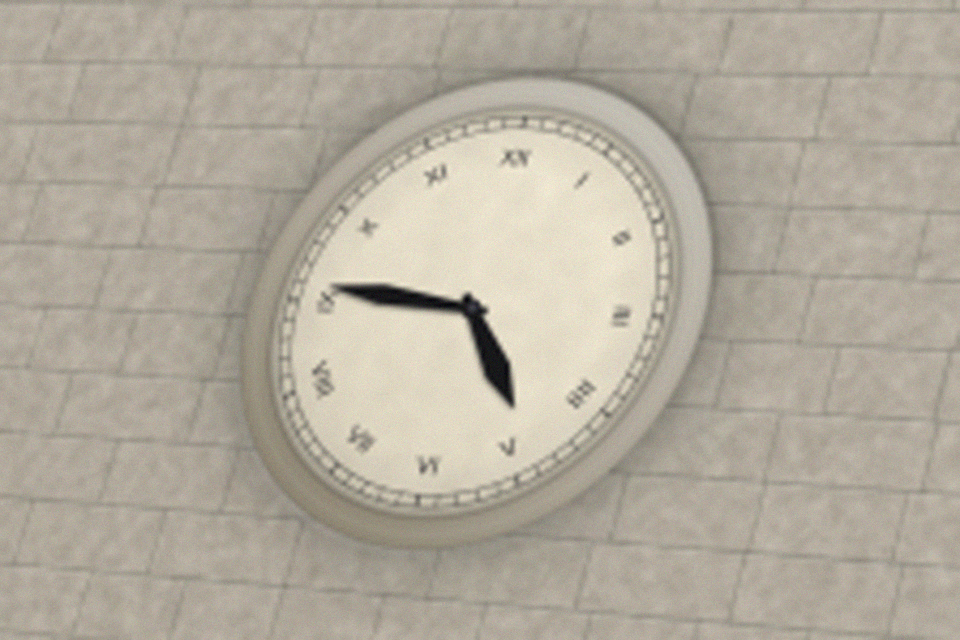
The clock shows 4.46
